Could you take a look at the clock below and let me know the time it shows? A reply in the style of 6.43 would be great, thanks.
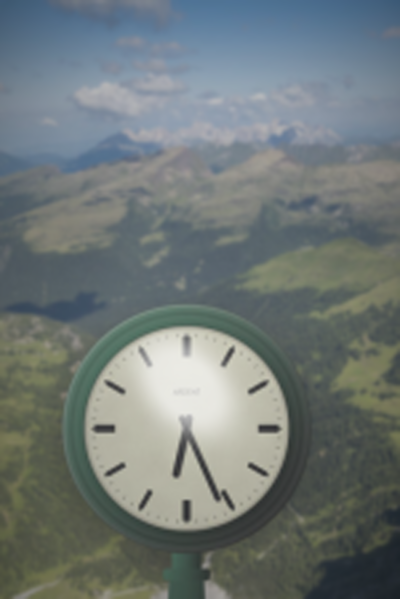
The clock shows 6.26
